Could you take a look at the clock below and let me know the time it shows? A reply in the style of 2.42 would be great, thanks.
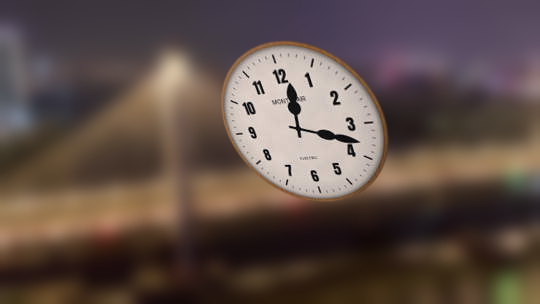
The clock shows 12.18
